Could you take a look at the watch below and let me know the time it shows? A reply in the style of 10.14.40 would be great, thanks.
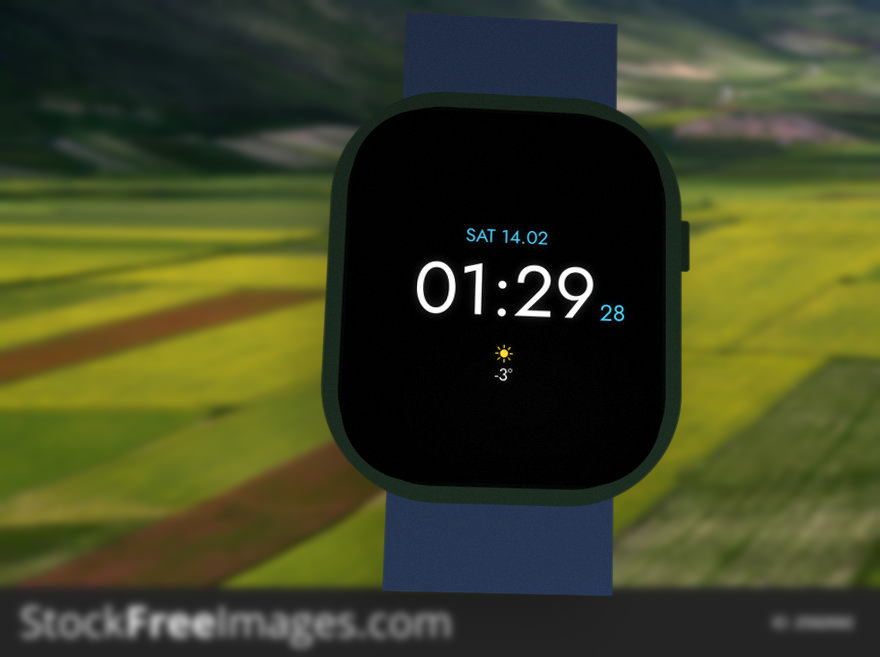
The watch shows 1.29.28
